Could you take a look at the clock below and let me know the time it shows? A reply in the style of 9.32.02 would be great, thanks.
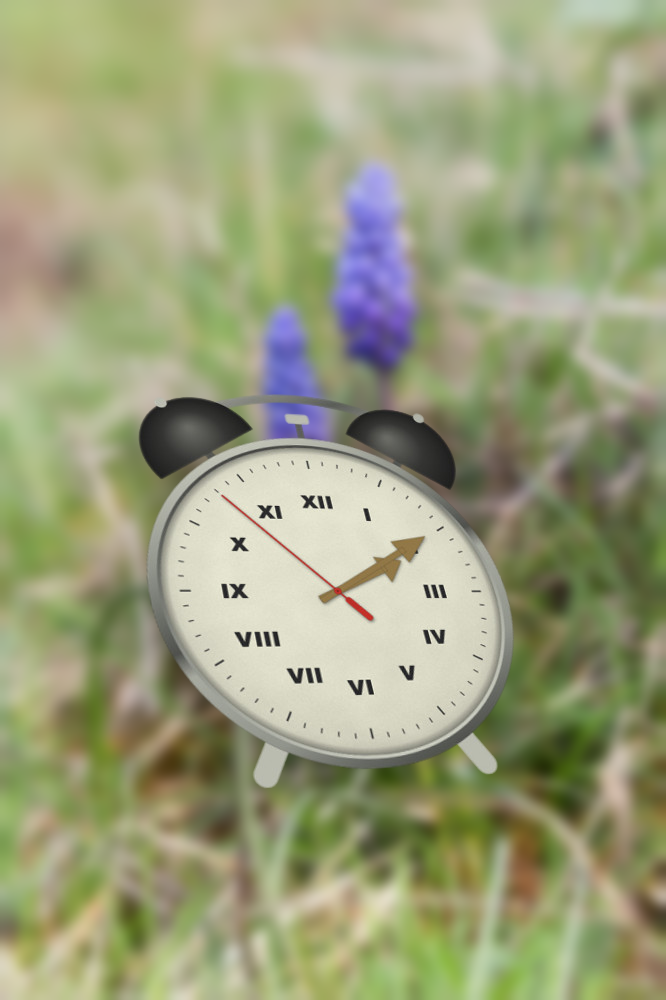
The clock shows 2.09.53
